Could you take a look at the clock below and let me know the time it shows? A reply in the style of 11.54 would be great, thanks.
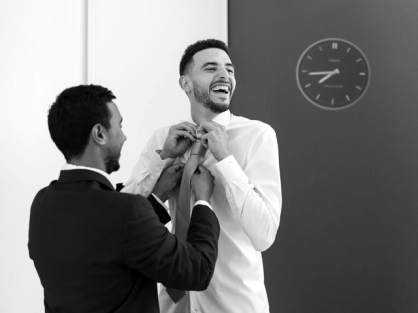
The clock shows 7.44
